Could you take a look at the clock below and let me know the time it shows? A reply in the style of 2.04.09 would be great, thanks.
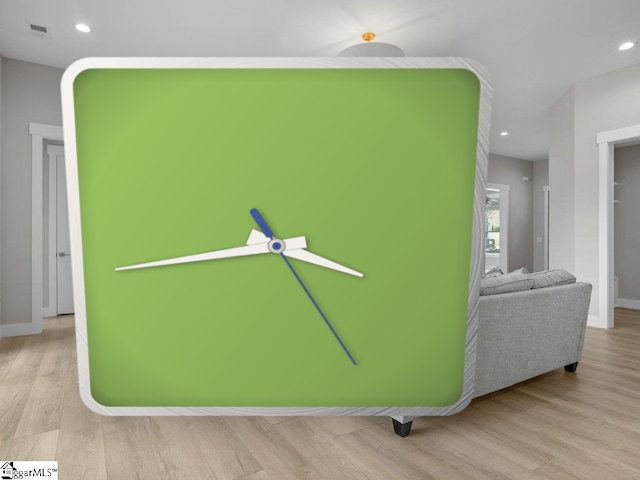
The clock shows 3.43.25
